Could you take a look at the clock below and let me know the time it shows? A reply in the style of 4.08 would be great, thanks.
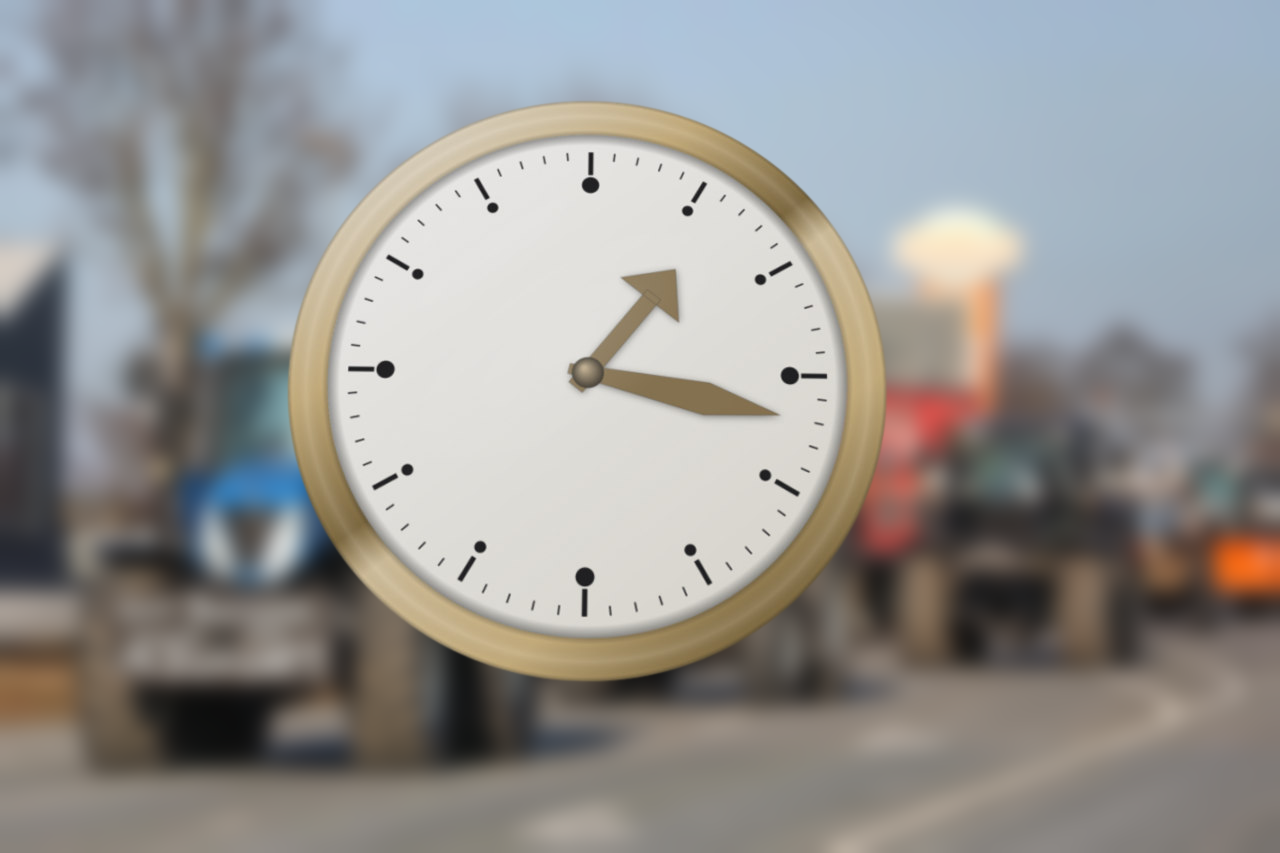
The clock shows 1.17
